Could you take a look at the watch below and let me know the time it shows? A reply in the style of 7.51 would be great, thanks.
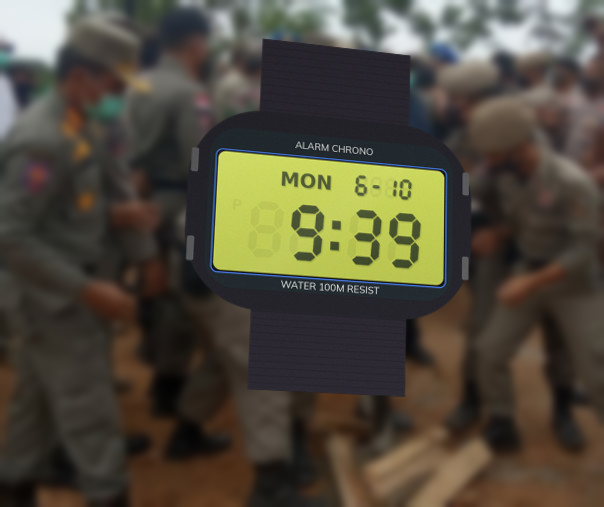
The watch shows 9.39
